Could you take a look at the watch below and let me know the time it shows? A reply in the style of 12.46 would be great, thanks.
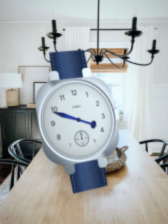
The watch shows 3.49
